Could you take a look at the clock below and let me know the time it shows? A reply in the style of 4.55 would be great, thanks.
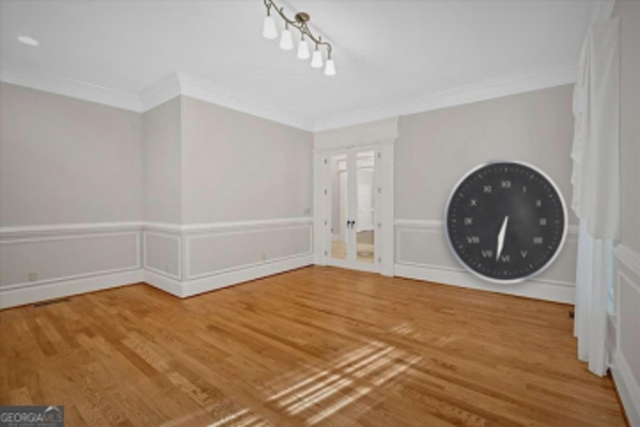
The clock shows 6.32
